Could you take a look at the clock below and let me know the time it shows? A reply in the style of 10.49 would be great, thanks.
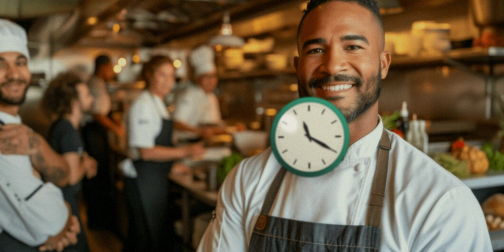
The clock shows 11.20
